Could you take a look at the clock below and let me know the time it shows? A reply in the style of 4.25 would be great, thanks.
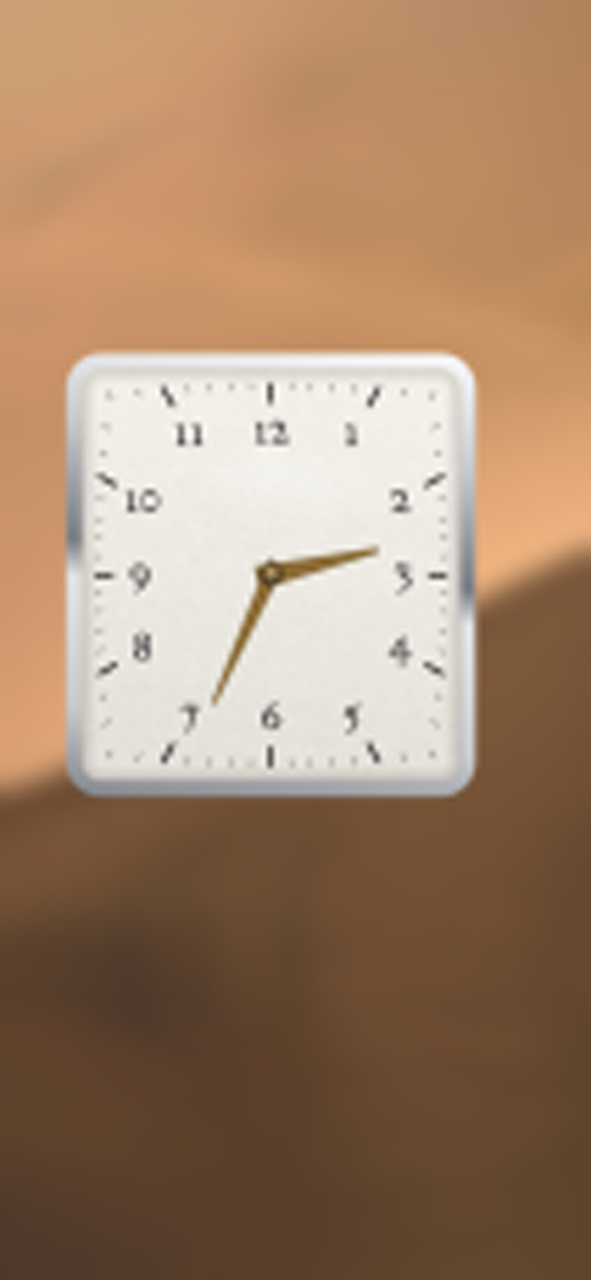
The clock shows 2.34
